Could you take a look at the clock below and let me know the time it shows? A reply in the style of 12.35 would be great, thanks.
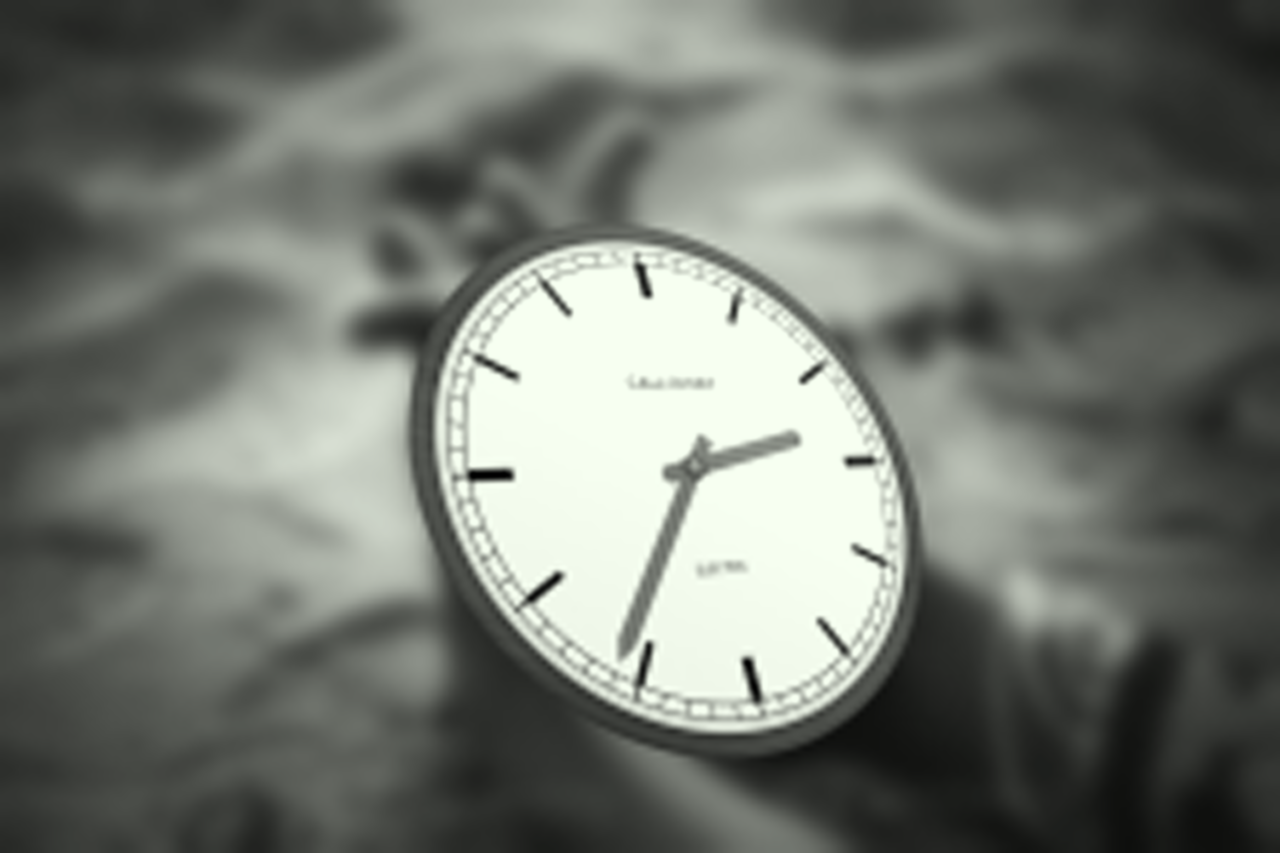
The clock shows 2.36
